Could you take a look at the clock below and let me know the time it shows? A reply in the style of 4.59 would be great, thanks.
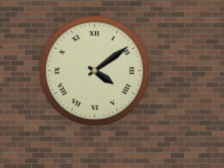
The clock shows 4.09
